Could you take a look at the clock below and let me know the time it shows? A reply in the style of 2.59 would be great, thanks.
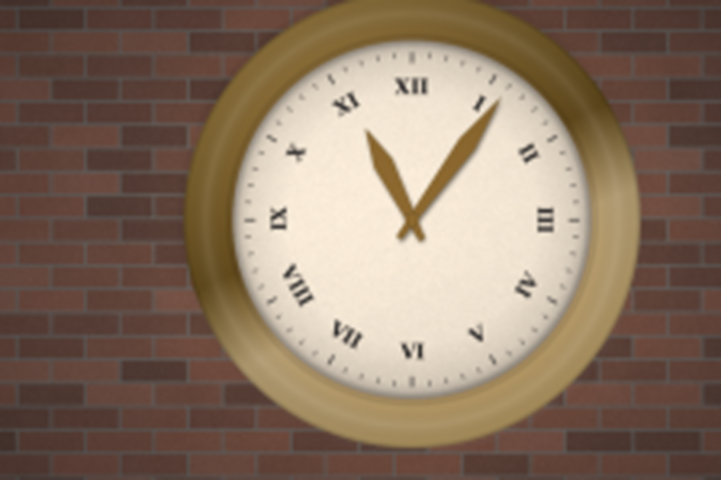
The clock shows 11.06
